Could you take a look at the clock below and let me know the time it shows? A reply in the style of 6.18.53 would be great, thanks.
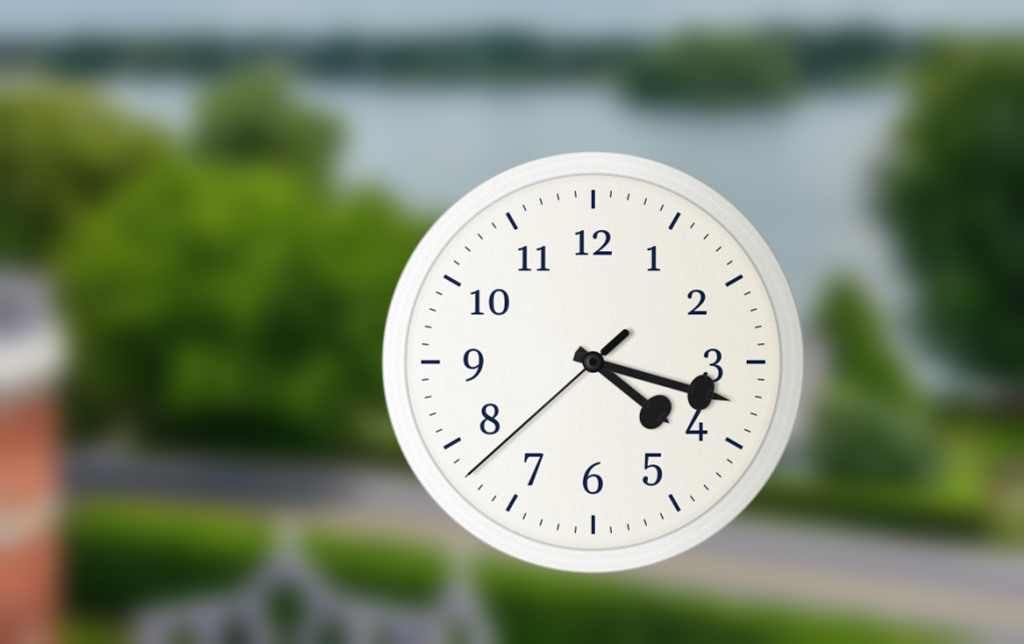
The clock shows 4.17.38
